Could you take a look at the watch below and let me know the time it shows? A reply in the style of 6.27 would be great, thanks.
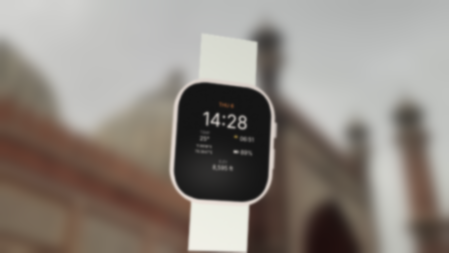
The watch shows 14.28
